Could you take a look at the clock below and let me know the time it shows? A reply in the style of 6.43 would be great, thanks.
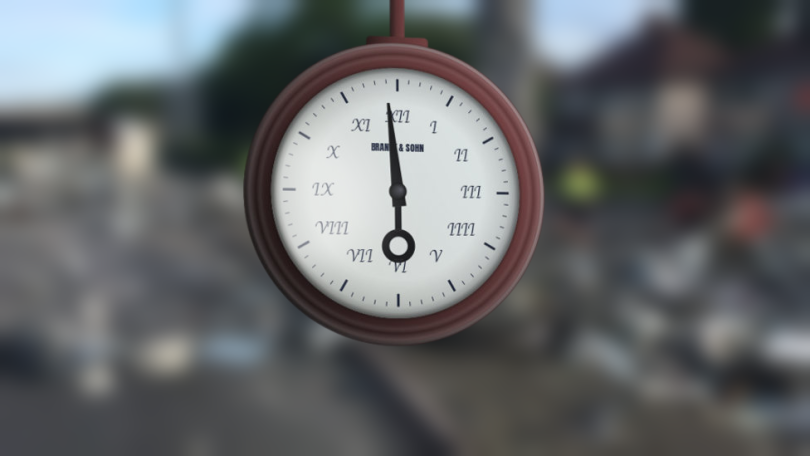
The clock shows 5.59
